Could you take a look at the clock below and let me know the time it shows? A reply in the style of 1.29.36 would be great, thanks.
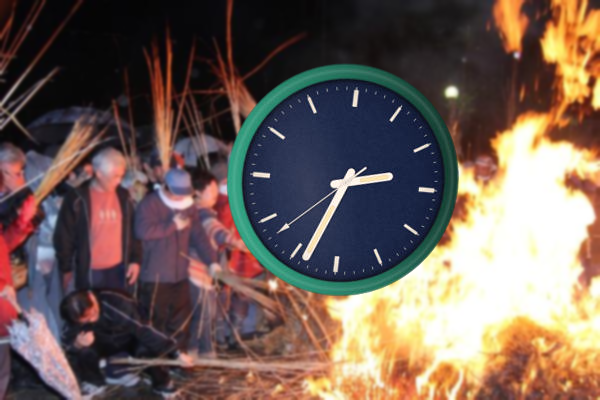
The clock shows 2.33.38
